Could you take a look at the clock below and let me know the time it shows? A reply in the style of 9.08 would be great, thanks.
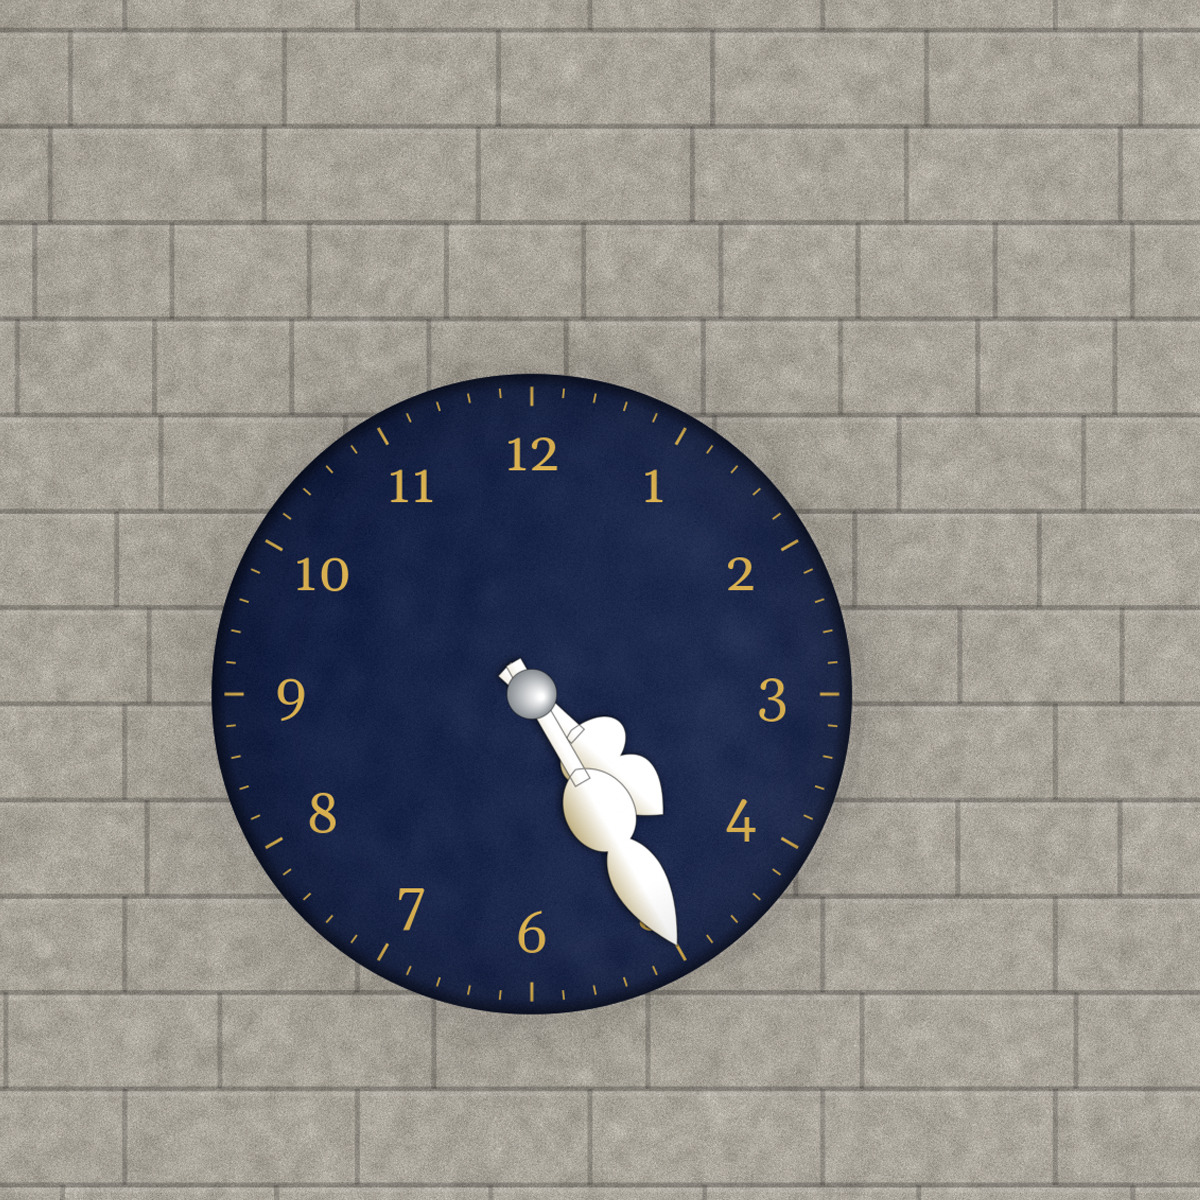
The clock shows 4.25
